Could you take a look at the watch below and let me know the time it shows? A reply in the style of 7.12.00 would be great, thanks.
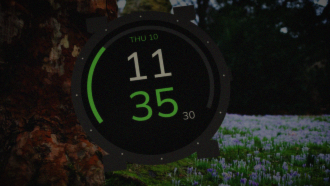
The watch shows 11.35.30
